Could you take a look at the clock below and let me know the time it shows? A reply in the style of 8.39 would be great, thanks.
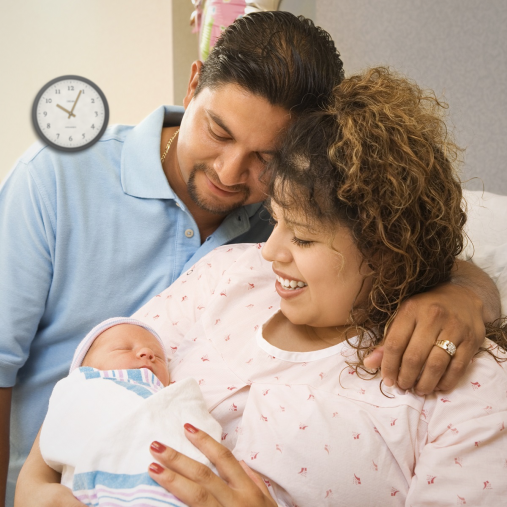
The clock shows 10.04
